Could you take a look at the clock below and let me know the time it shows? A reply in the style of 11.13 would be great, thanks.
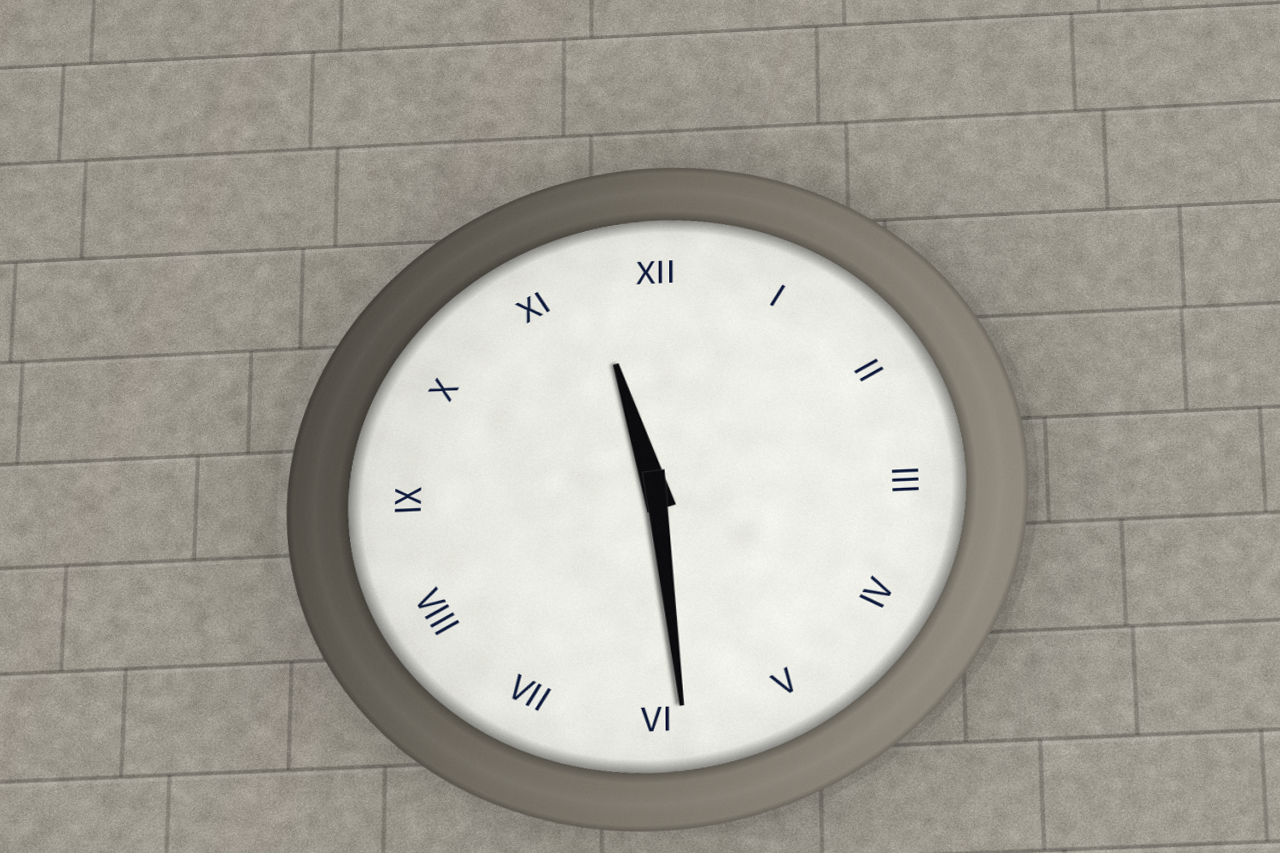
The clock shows 11.29
